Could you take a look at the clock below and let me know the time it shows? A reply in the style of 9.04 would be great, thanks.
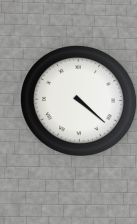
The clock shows 4.22
